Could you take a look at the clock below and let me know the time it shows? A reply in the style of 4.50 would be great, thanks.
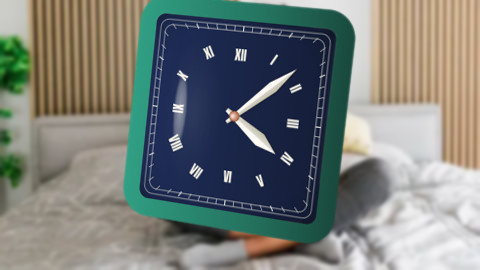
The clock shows 4.08
